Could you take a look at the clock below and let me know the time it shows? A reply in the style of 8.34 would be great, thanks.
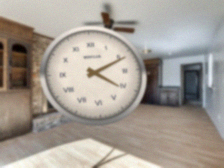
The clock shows 4.11
